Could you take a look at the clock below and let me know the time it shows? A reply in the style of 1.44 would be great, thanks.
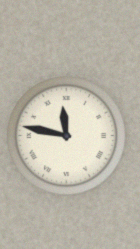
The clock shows 11.47
